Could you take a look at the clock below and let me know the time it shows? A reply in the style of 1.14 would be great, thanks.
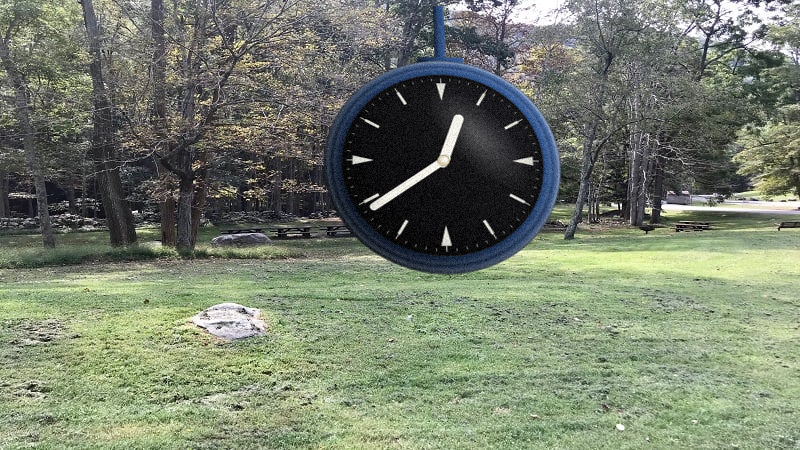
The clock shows 12.39
